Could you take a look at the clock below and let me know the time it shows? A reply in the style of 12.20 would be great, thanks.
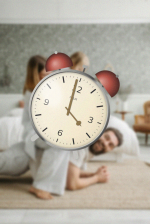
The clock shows 3.59
